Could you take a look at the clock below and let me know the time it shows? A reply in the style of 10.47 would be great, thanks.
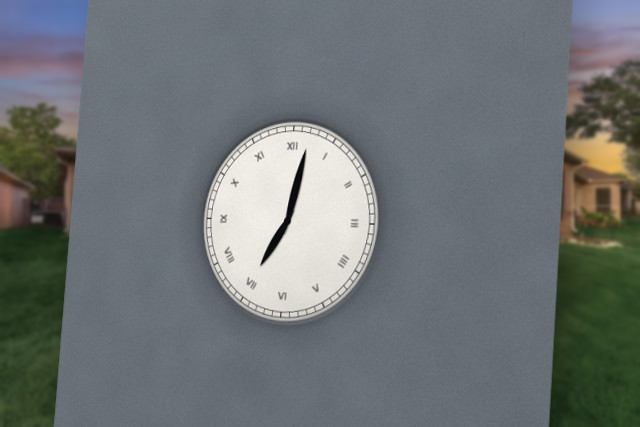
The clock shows 7.02
